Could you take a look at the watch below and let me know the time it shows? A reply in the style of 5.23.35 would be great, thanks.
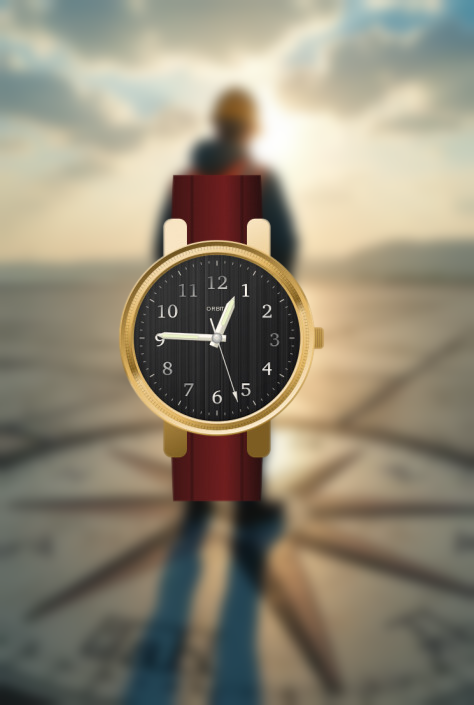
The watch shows 12.45.27
